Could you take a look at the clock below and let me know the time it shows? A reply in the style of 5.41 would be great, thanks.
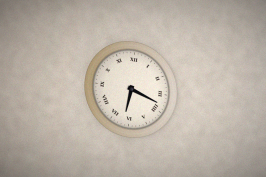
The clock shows 6.18
